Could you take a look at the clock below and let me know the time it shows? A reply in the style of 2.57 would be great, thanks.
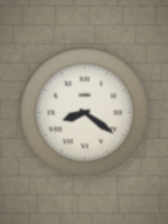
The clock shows 8.21
